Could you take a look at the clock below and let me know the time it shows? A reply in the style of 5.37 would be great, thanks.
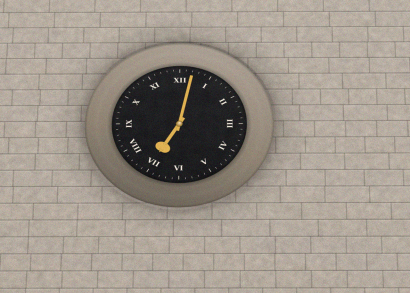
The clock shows 7.02
